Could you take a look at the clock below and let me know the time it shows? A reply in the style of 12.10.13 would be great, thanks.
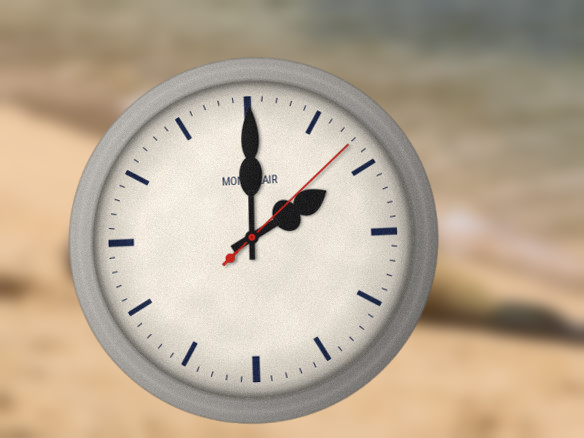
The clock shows 2.00.08
